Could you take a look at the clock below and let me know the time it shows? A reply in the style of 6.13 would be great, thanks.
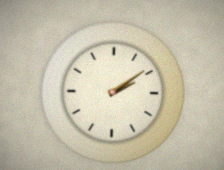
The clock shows 2.09
